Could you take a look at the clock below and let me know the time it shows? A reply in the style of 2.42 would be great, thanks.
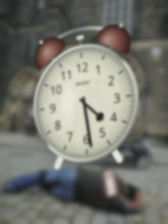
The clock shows 4.29
